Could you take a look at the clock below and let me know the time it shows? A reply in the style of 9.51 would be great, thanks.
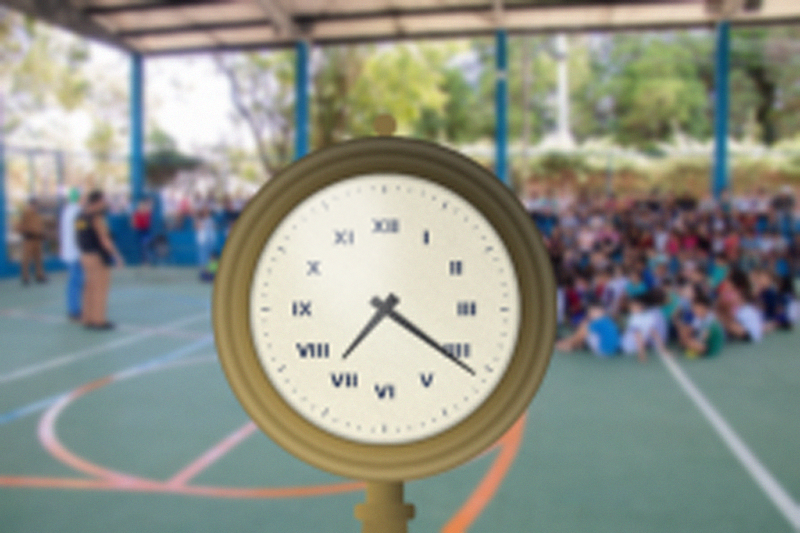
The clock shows 7.21
